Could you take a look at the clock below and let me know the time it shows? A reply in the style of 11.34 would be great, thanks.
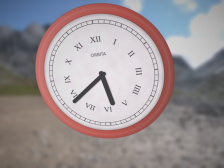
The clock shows 5.39
